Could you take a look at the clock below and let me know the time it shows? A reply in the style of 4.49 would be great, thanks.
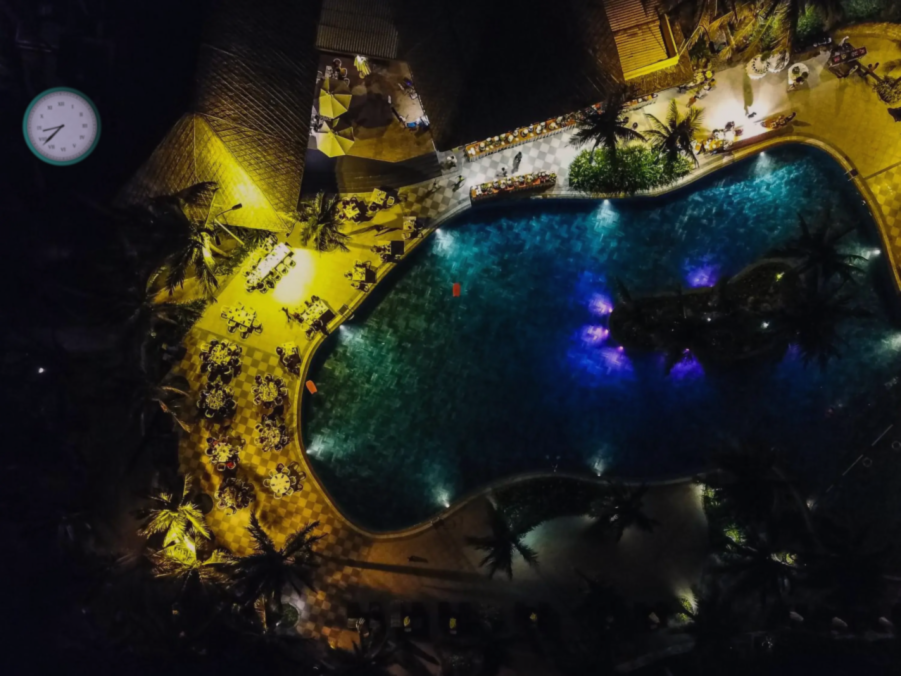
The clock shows 8.38
